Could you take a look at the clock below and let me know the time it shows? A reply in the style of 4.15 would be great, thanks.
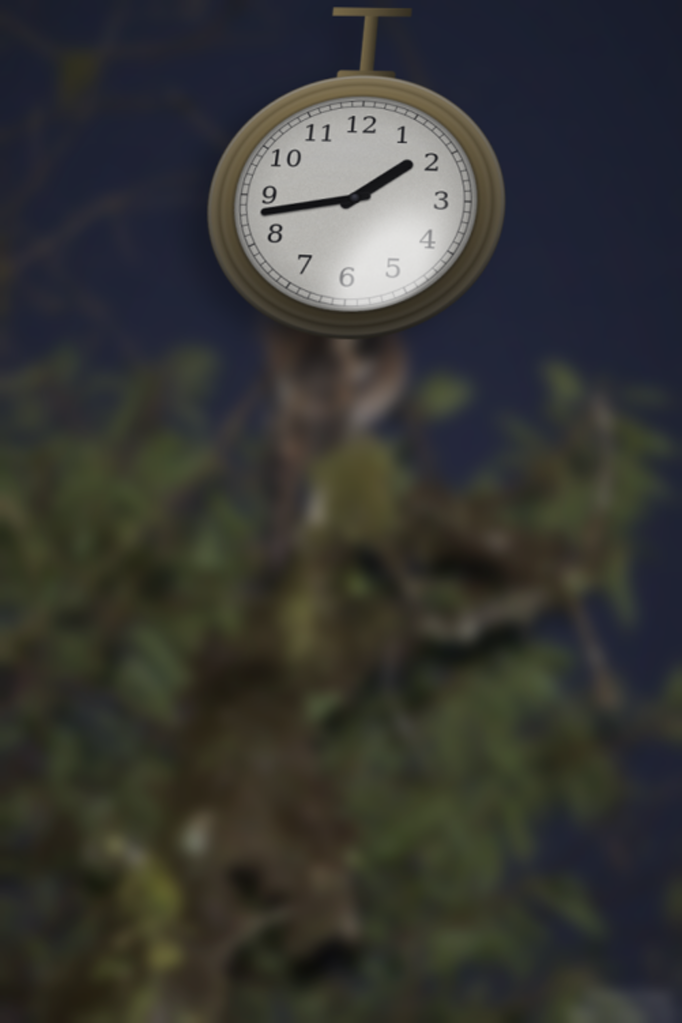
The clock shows 1.43
